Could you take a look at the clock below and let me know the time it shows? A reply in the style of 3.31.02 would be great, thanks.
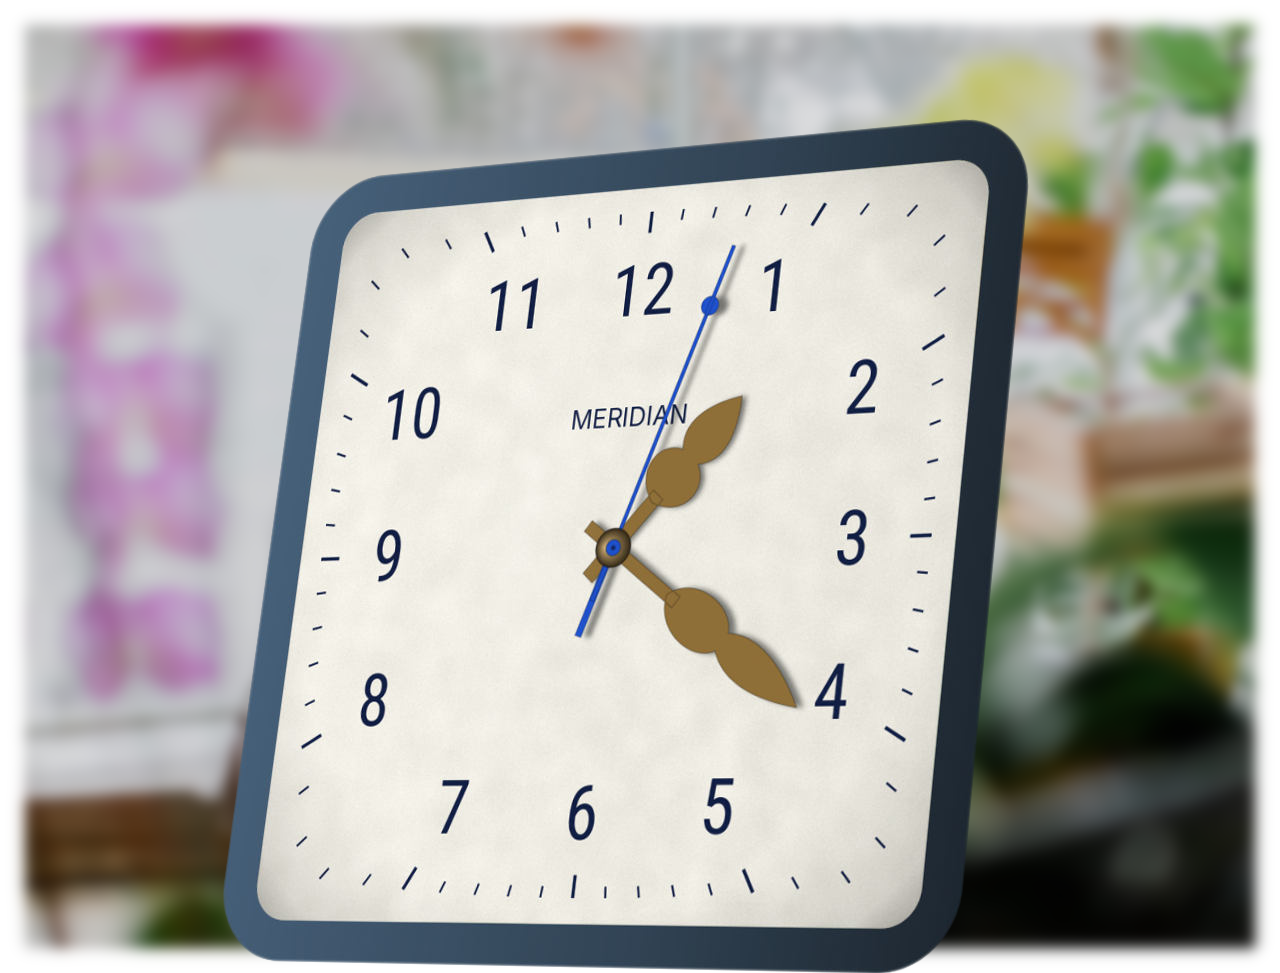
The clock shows 1.21.03
